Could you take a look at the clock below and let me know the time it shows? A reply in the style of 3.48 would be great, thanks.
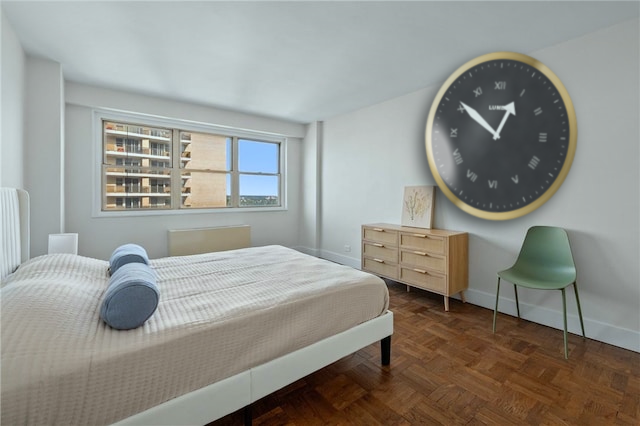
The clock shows 12.51
